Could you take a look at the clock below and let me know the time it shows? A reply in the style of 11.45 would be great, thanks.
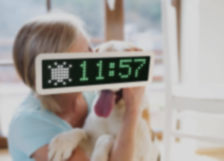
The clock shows 11.57
